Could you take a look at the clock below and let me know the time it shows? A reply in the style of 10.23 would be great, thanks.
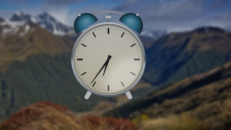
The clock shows 6.36
